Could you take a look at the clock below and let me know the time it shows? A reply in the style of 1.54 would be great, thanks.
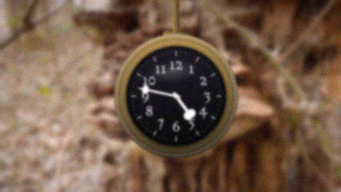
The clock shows 4.47
